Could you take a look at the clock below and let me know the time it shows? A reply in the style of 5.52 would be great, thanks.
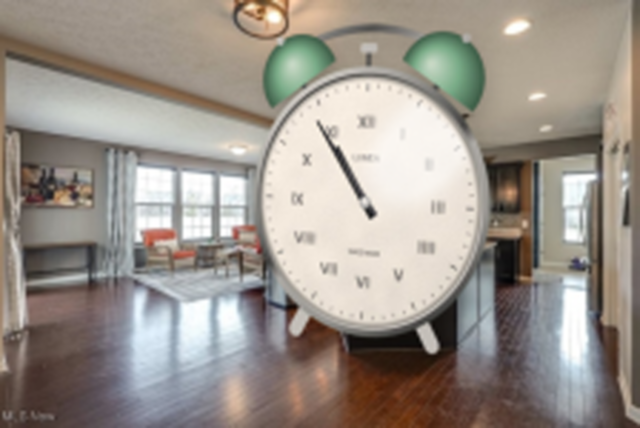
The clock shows 10.54
